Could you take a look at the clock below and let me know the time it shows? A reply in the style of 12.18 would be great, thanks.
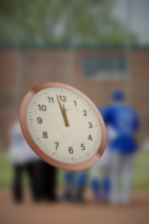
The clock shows 11.58
